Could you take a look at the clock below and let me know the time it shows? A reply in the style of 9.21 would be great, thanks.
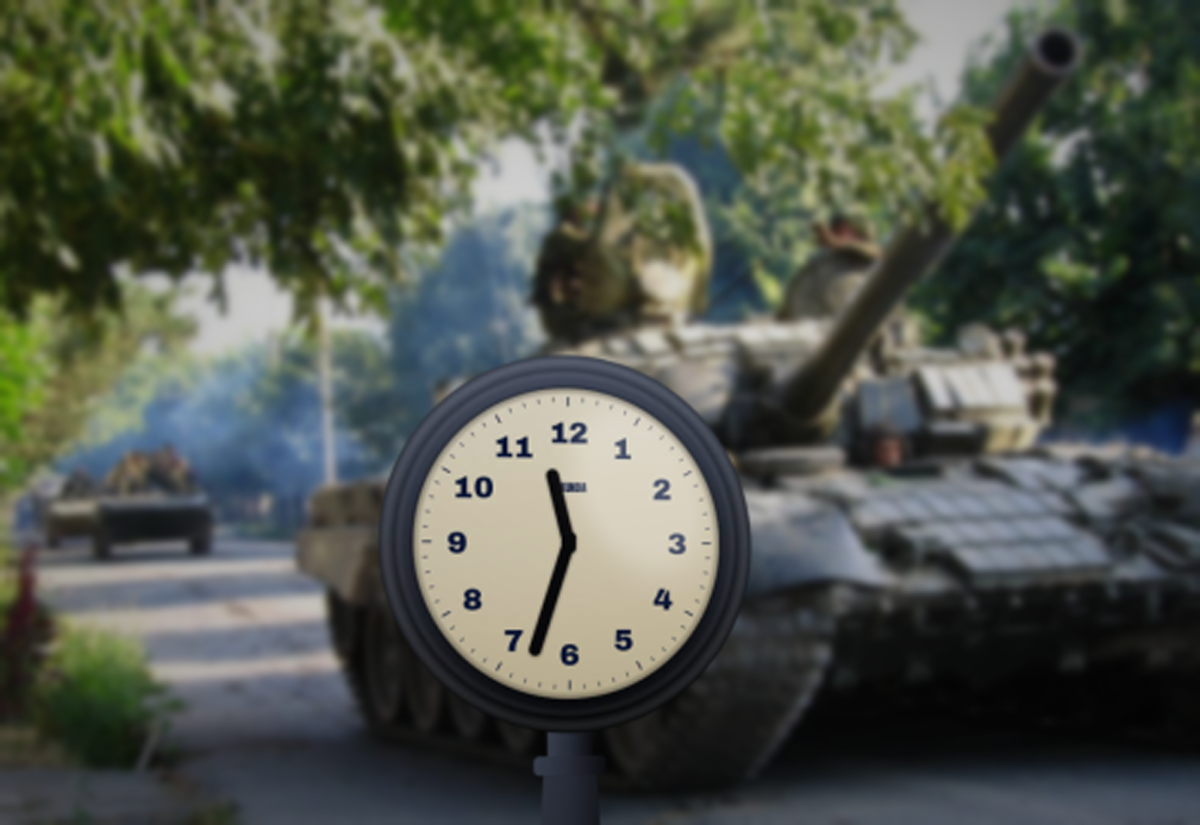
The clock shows 11.33
